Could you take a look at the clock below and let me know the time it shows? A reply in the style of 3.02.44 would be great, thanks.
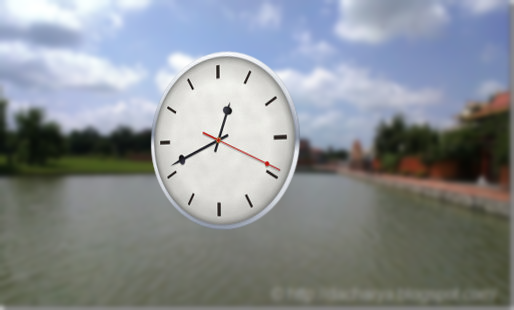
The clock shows 12.41.19
